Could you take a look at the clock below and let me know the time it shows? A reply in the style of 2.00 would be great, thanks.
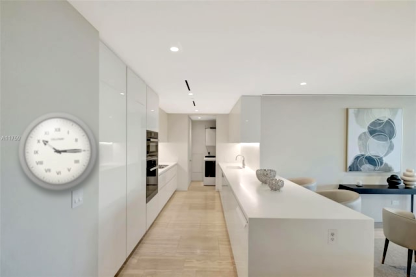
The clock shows 10.15
